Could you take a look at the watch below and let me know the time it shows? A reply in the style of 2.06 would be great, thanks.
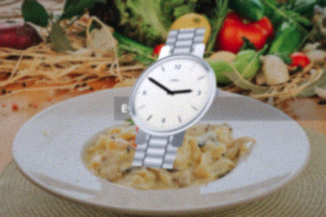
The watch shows 2.50
